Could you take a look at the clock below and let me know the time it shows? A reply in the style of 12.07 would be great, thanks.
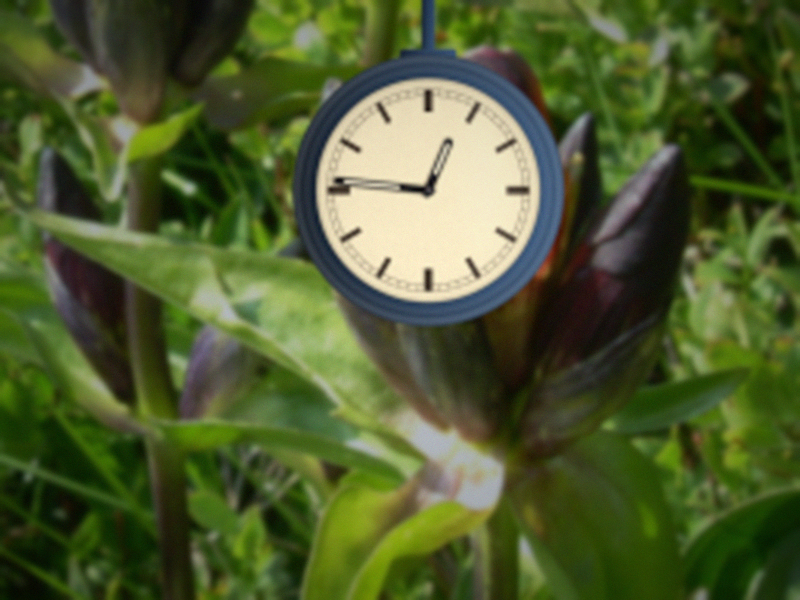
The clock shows 12.46
